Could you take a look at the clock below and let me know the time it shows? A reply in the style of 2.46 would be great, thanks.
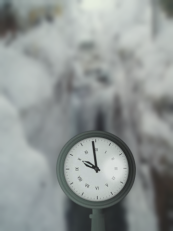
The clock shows 9.59
